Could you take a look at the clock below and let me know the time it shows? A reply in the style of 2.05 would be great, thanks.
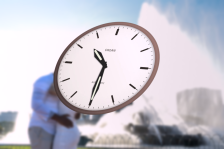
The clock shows 10.30
